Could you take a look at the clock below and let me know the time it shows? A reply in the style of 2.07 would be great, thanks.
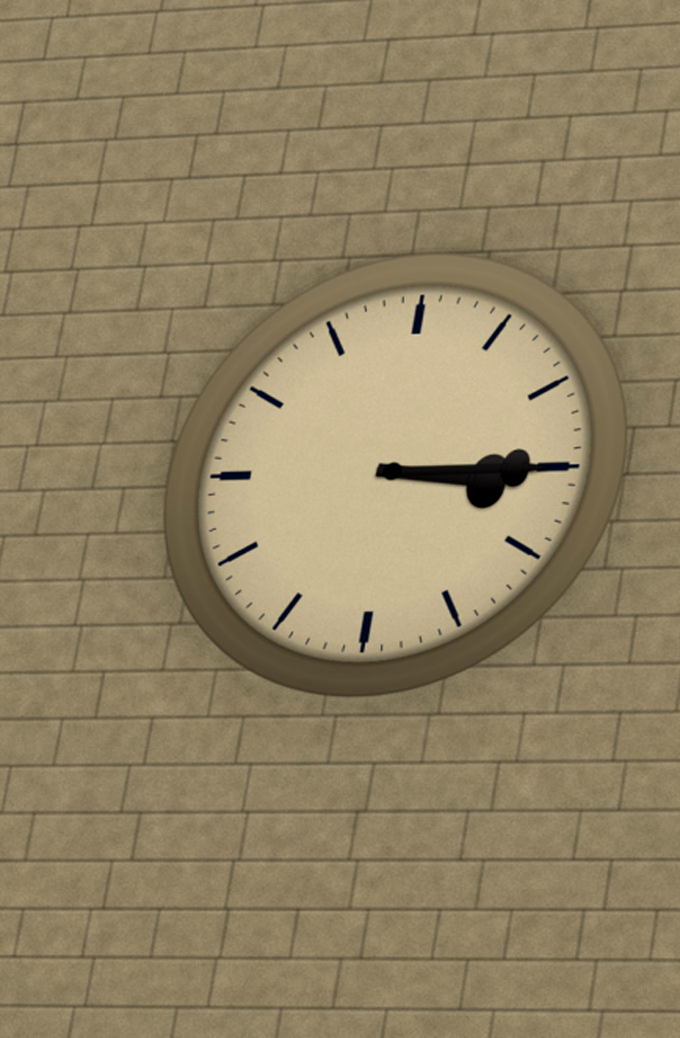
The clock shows 3.15
